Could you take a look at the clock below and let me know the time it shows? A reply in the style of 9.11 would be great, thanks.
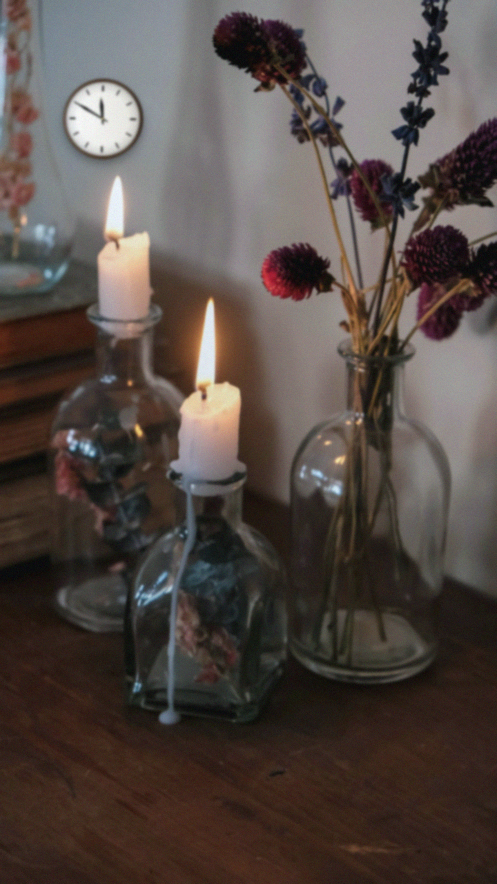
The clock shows 11.50
